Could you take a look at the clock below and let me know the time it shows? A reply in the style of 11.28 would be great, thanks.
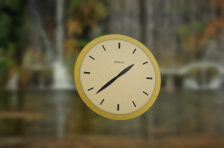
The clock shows 1.38
